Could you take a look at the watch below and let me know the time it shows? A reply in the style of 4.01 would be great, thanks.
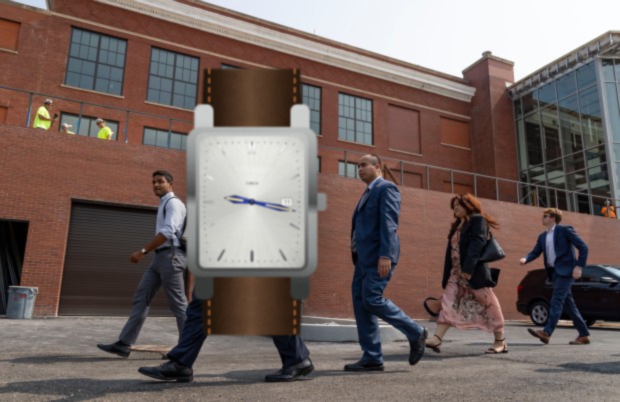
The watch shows 9.17
